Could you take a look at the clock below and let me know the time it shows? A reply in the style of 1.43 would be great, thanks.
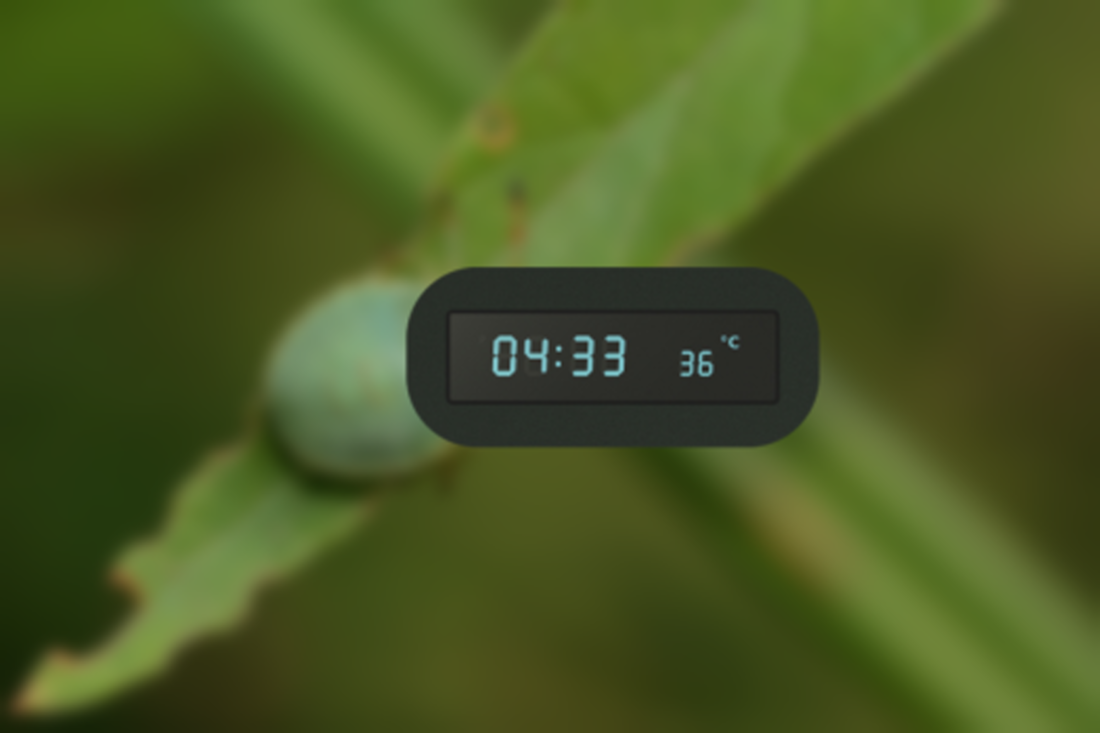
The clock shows 4.33
